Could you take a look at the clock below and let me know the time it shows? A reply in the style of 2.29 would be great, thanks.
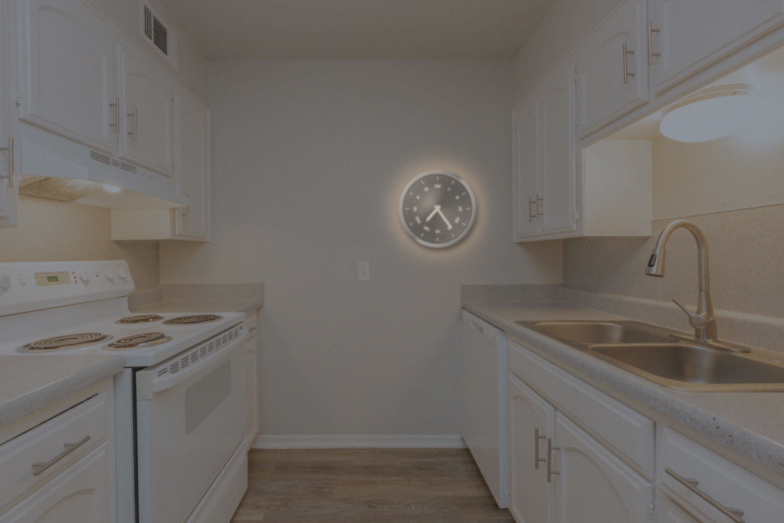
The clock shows 7.24
